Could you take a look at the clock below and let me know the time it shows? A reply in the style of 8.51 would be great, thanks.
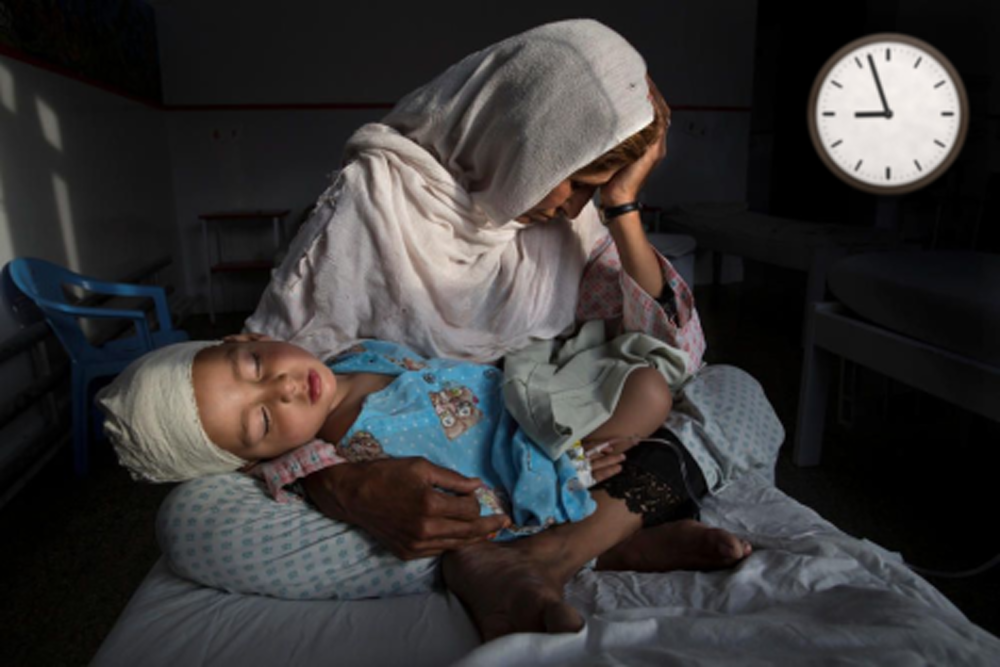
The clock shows 8.57
